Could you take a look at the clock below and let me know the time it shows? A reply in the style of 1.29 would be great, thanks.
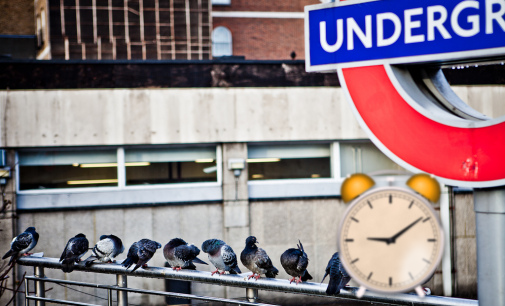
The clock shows 9.09
